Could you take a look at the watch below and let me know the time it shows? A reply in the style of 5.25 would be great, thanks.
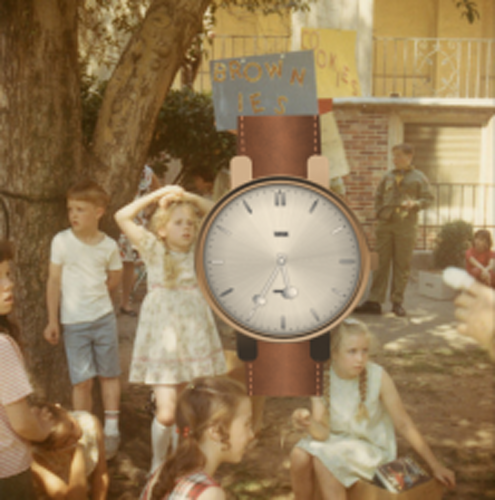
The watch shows 5.35
